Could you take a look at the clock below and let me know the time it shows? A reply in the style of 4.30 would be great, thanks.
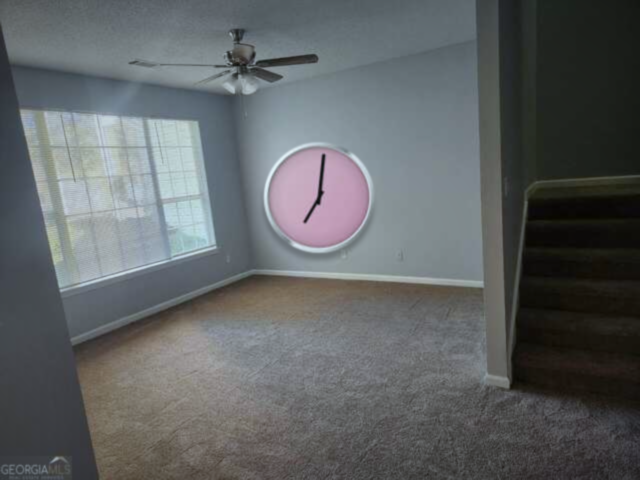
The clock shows 7.01
